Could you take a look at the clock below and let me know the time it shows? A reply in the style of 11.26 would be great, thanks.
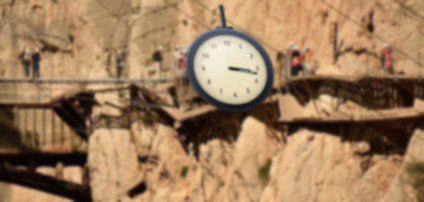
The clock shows 3.17
